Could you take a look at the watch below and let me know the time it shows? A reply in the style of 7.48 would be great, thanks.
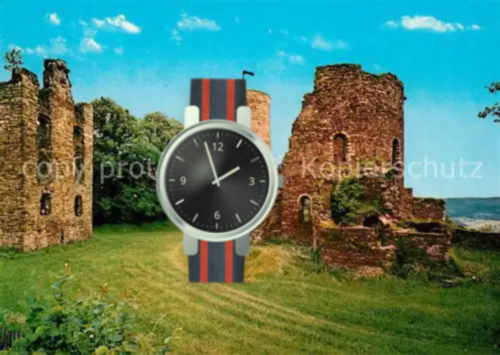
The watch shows 1.57
